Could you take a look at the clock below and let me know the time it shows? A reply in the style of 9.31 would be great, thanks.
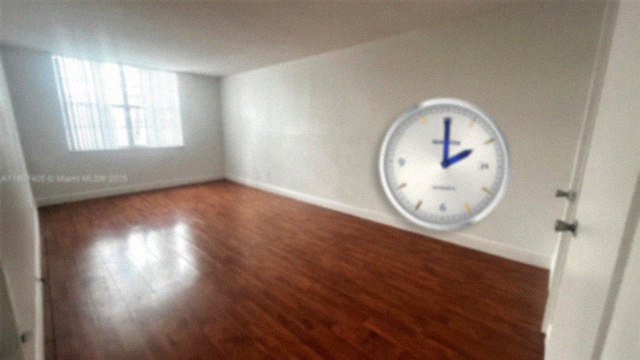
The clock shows 2.00
